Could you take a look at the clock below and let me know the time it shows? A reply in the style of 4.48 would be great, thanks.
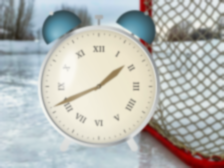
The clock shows 1.41
